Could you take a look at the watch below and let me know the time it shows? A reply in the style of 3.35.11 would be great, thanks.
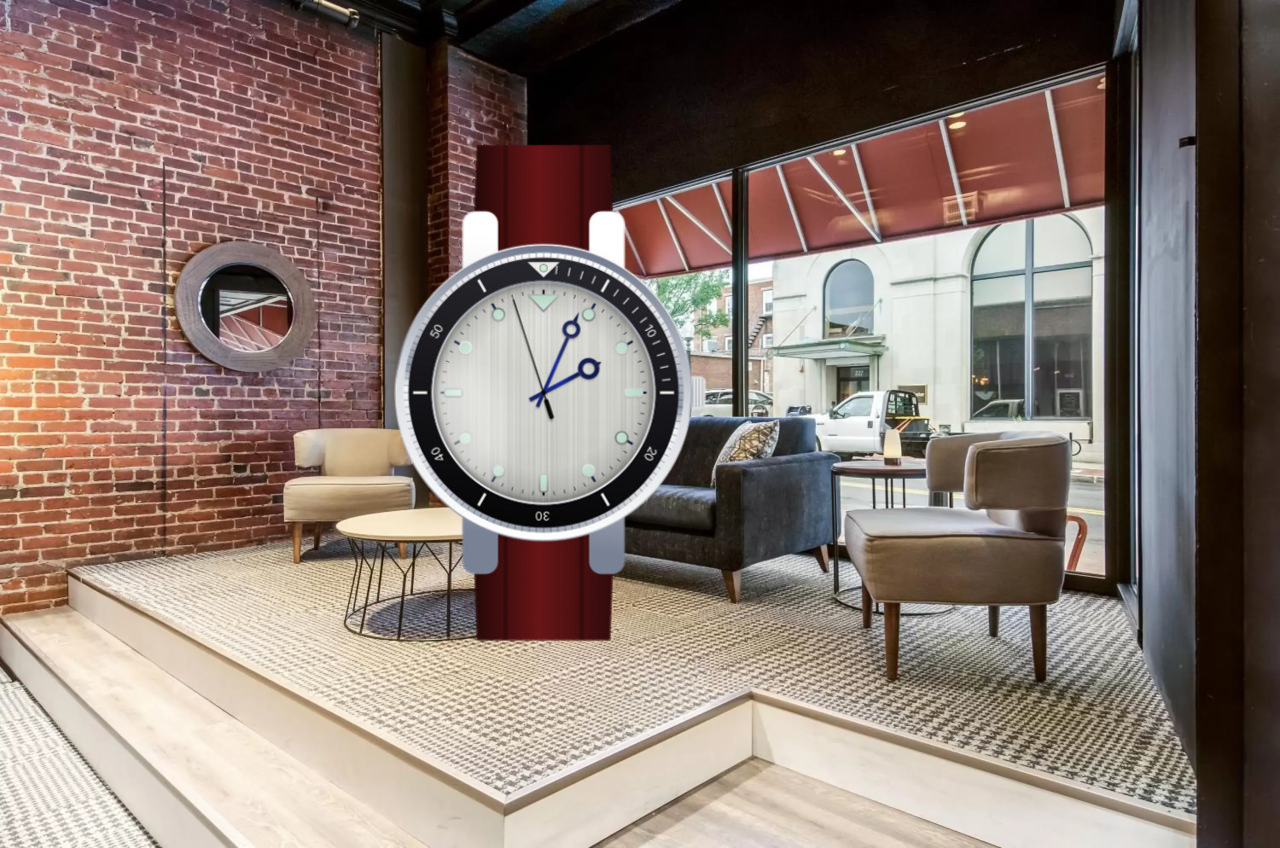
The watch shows 2.03.57
